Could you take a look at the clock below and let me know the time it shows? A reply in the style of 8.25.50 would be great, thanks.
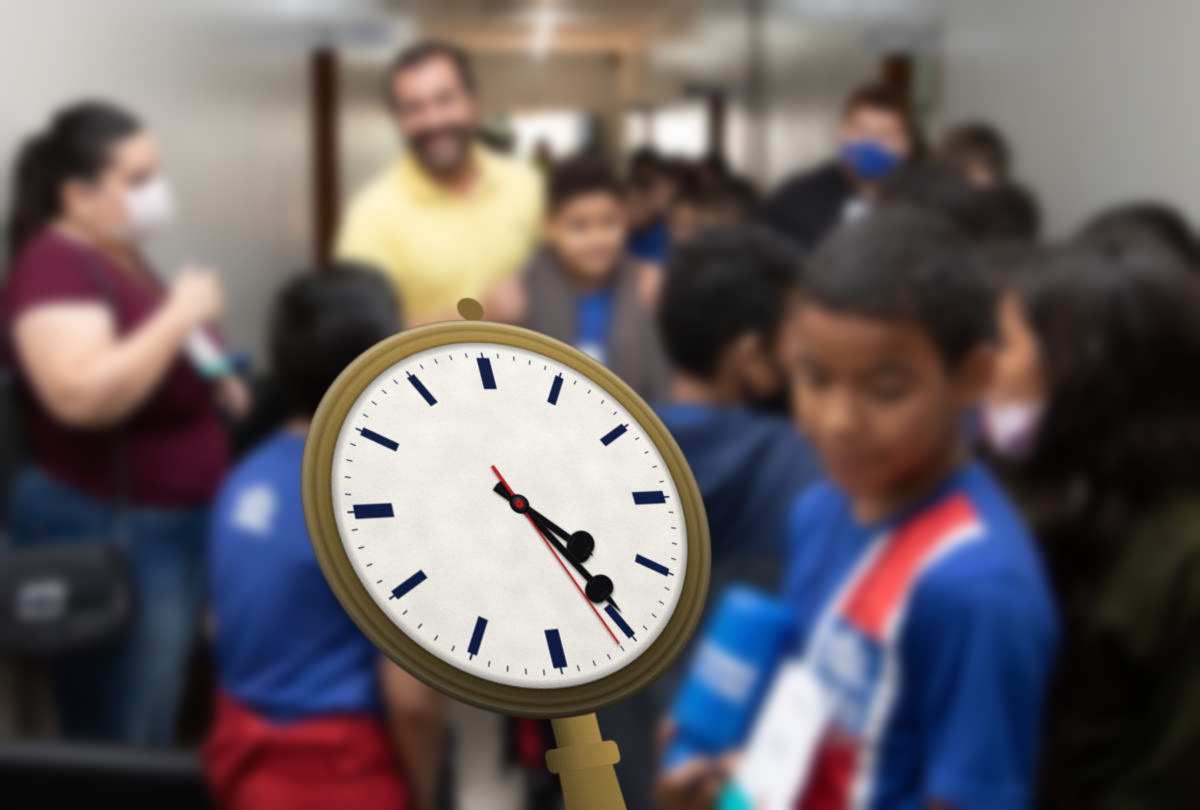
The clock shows 4.24.26
